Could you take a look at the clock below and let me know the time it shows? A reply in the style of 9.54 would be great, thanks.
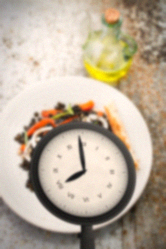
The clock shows 7.59
